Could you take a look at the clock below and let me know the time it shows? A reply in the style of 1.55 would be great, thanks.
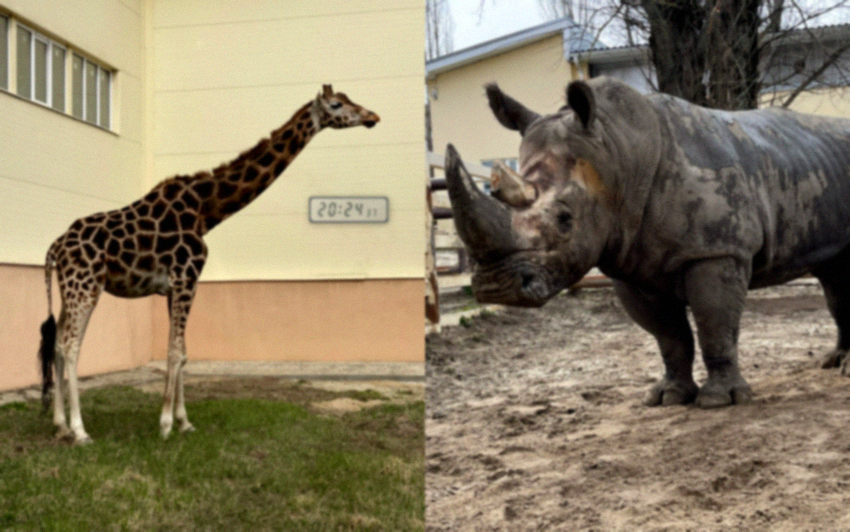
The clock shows 20.24
